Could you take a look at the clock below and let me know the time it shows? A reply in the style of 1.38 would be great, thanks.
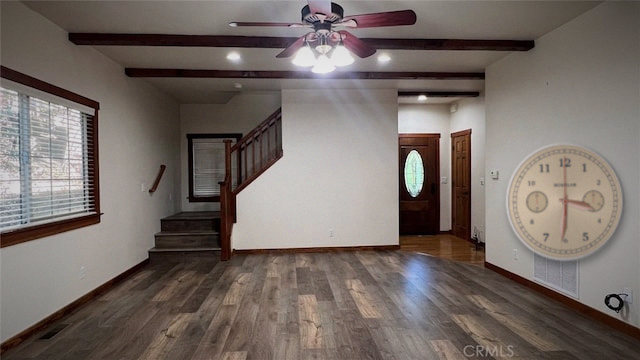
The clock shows 3.31
